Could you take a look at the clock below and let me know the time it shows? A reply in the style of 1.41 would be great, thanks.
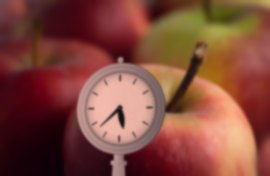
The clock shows 5.38
